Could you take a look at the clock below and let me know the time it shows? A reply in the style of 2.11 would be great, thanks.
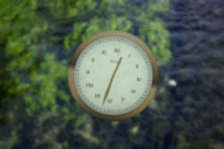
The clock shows 12.32
